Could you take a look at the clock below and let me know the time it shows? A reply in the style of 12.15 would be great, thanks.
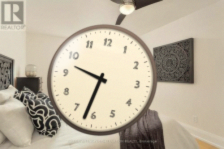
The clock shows 9.32
